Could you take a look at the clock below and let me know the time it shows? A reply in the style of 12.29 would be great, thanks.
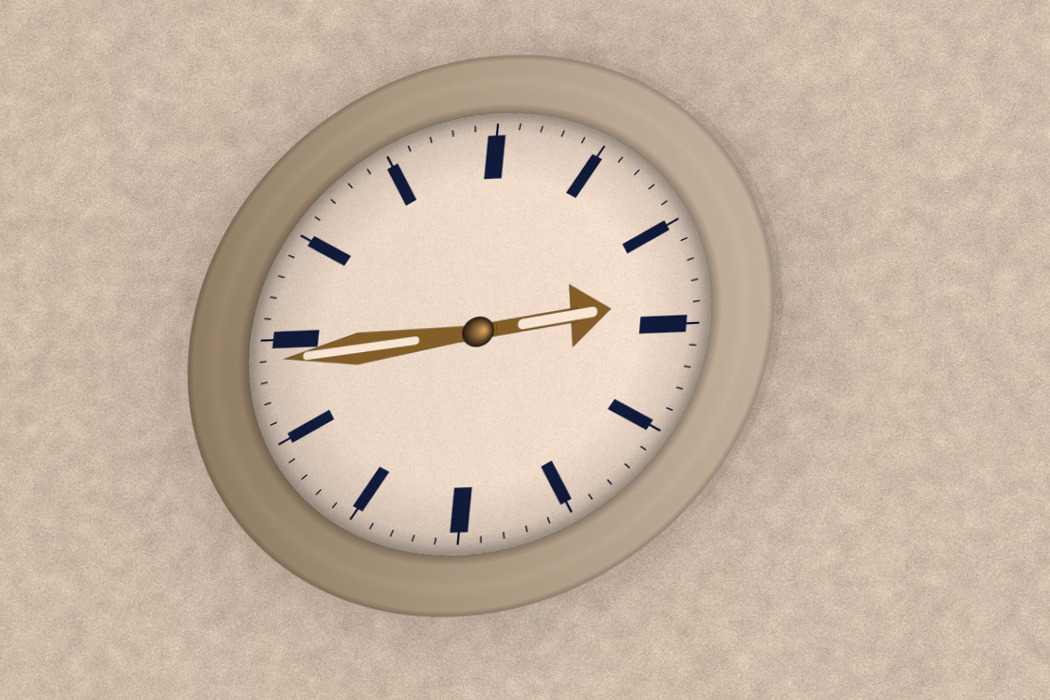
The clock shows 2.44
